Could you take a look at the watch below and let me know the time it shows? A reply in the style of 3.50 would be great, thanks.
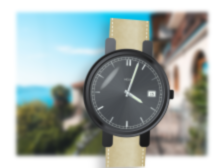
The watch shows 4.03
